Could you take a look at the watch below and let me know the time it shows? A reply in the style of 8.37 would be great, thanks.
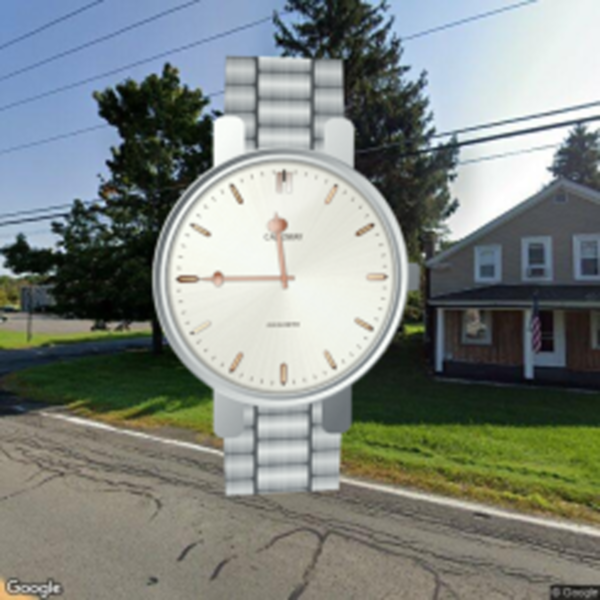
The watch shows 11.45
